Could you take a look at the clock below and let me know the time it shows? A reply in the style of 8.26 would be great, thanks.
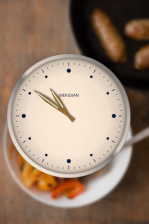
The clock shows 10.51
